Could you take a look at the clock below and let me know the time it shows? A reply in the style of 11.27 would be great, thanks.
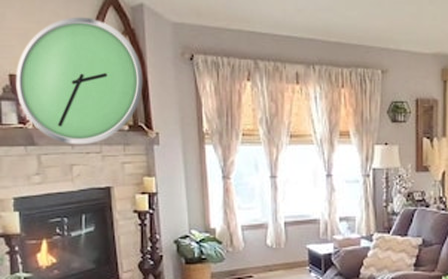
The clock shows 2.34
